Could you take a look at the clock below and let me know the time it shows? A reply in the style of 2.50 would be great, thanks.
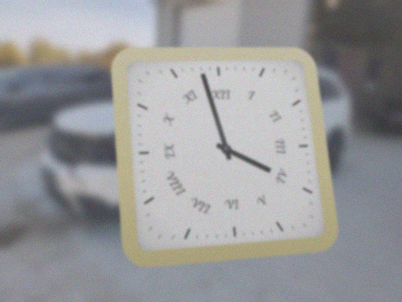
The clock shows 3.58
